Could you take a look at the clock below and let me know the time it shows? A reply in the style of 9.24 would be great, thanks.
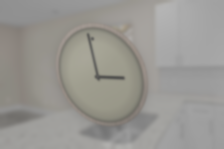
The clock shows 2.59
